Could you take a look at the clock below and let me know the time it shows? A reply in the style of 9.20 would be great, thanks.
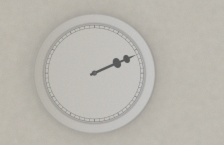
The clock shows 2.11
